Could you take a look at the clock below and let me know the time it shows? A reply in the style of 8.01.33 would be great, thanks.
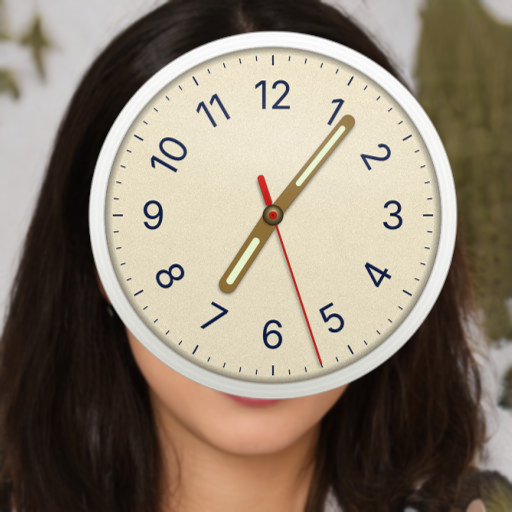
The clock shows 7.06.27
